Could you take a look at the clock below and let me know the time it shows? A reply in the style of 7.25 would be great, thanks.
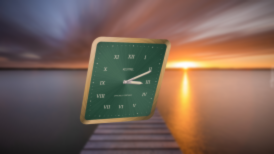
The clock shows 3.11
